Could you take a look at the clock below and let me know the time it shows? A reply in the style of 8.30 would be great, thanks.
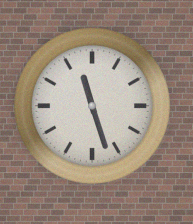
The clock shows 11.27
